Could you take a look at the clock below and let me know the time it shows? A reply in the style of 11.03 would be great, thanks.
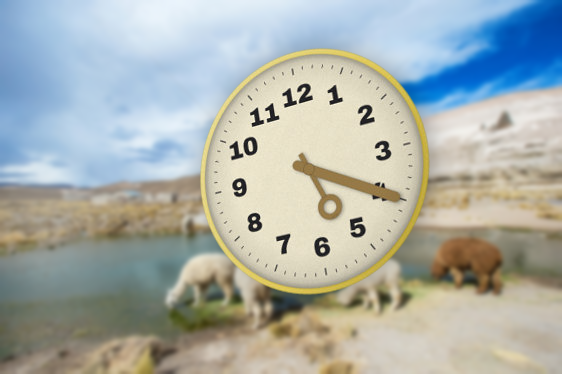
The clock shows 5.20
